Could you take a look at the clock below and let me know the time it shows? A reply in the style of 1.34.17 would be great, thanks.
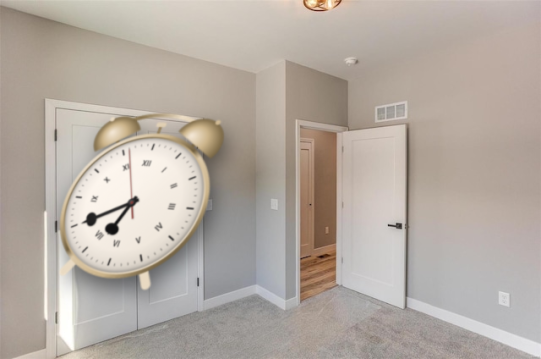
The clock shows 6.39.56
